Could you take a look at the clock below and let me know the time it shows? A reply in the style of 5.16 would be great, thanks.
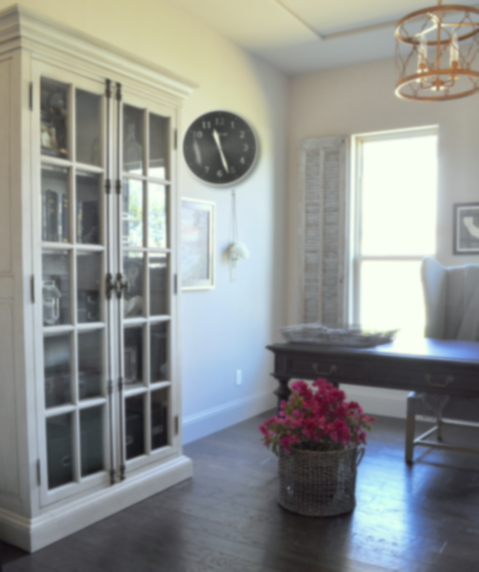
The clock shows 11.27
